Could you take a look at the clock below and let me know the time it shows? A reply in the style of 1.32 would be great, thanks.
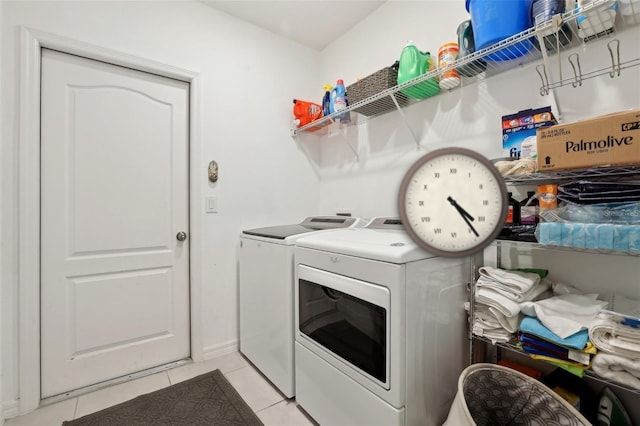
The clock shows 4.24
